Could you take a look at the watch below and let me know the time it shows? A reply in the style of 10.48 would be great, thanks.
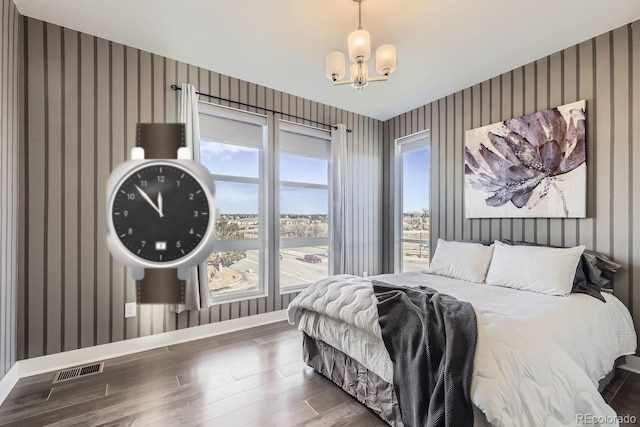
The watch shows 11.53
